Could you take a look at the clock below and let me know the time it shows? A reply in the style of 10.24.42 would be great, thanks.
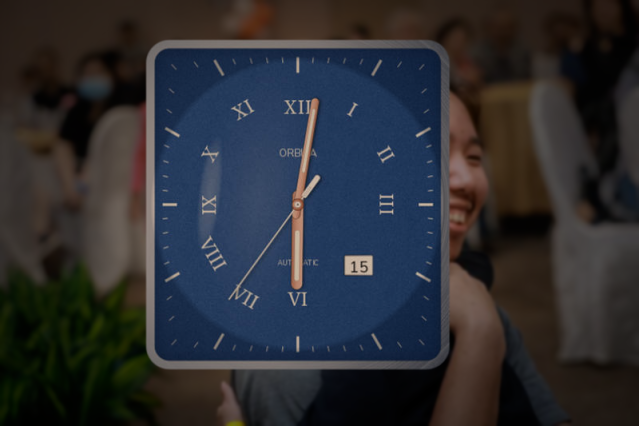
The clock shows 6.01.36
